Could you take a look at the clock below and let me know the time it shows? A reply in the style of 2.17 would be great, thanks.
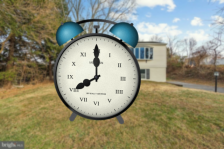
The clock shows 8.00
